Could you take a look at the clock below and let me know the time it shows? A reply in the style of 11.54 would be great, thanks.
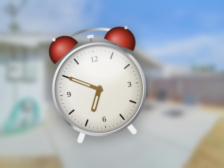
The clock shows 6.50
